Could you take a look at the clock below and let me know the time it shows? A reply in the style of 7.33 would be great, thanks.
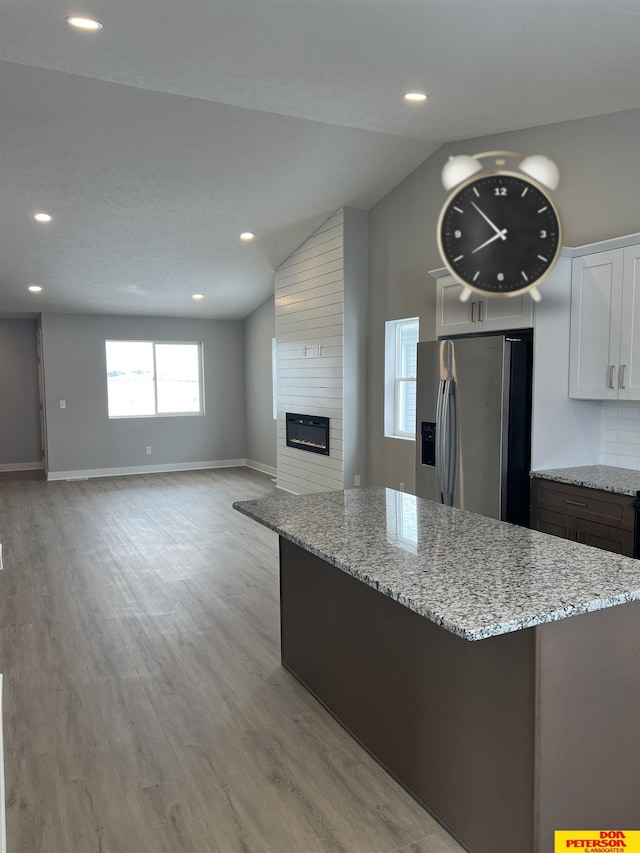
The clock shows 7.53
